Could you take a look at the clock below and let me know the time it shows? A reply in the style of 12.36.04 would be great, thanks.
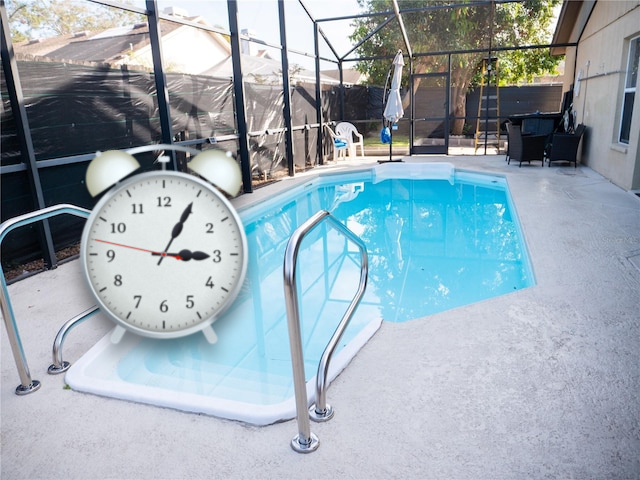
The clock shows 3.04.47
